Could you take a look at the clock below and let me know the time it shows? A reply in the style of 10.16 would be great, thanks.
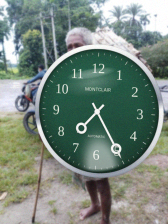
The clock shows 7.25
